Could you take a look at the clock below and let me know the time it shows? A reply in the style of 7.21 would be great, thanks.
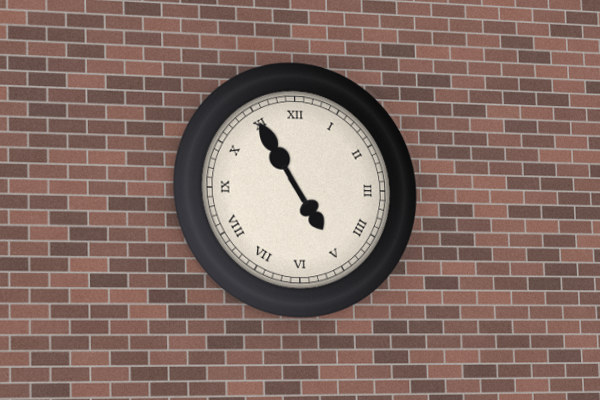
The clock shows 4.55
